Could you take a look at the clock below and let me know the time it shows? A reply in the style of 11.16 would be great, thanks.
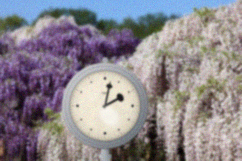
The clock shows 2.02
